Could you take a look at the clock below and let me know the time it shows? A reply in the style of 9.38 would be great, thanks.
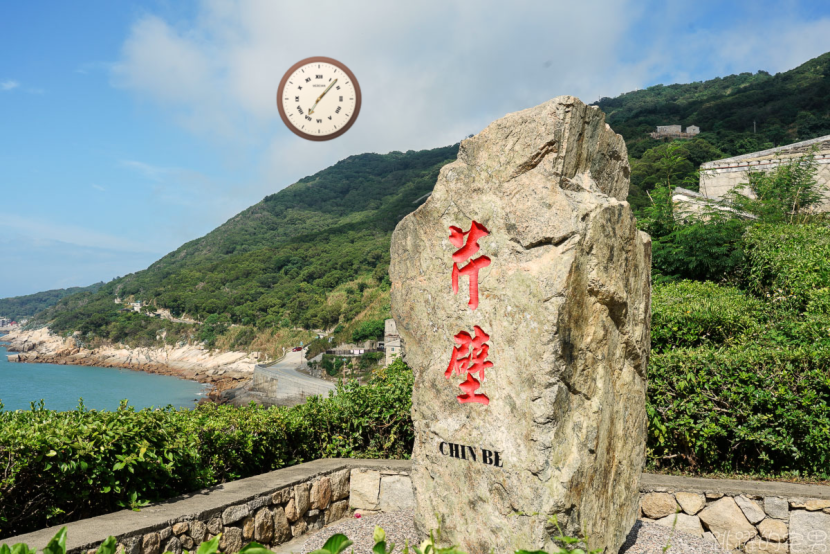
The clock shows 7.07
